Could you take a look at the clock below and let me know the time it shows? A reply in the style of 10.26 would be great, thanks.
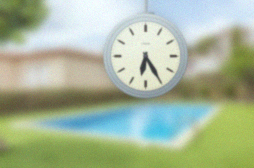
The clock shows 6.25
